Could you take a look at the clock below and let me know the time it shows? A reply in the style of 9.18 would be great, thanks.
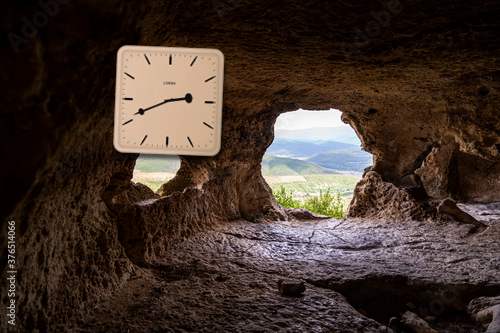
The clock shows 2.41
